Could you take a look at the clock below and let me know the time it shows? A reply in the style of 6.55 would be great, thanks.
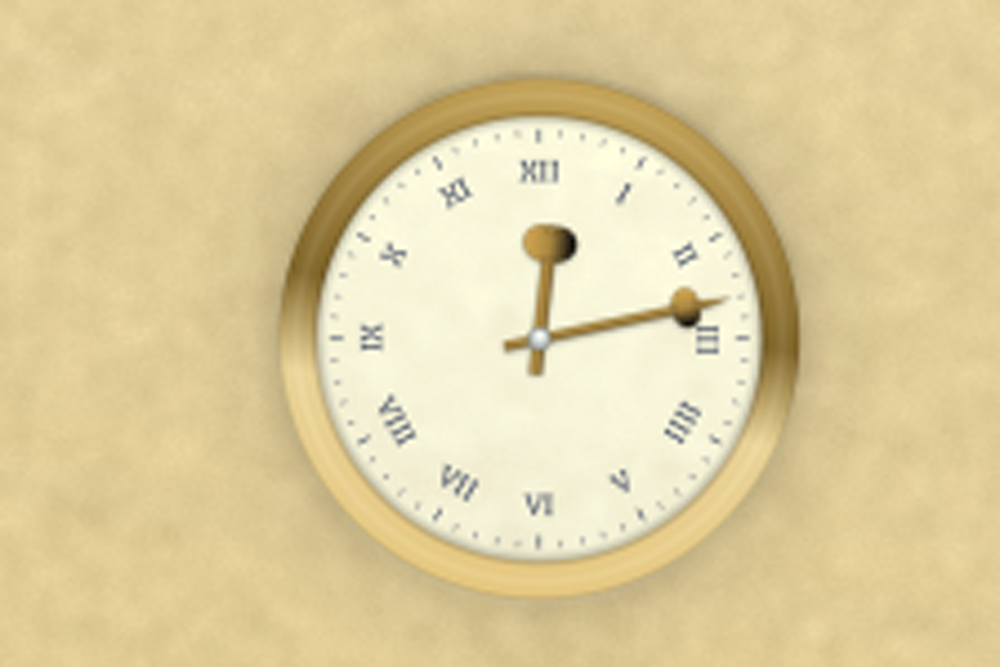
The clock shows 12.13
